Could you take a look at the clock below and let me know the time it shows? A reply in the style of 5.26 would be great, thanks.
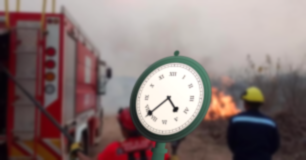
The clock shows 4.38
